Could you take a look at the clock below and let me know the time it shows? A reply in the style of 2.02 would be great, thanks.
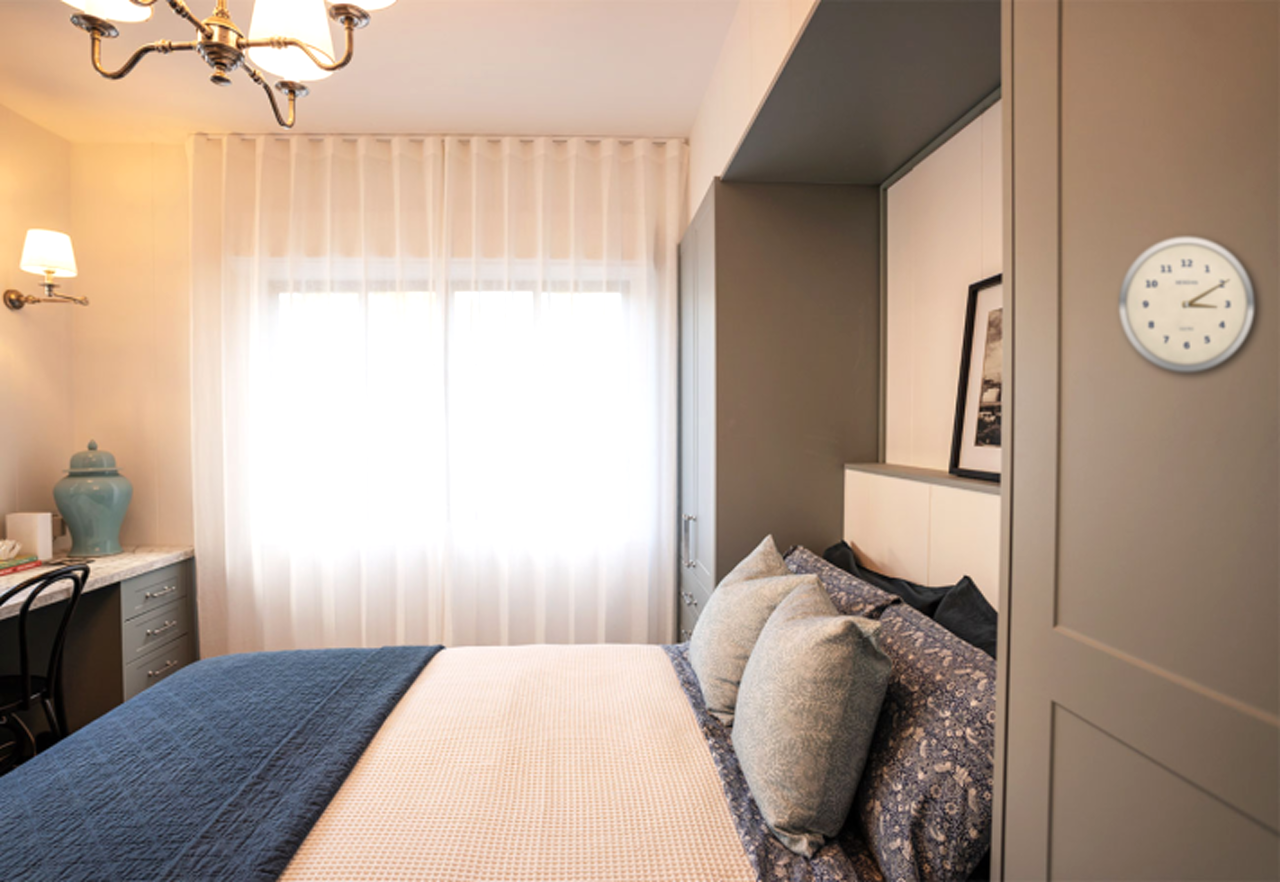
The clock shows 3.10
